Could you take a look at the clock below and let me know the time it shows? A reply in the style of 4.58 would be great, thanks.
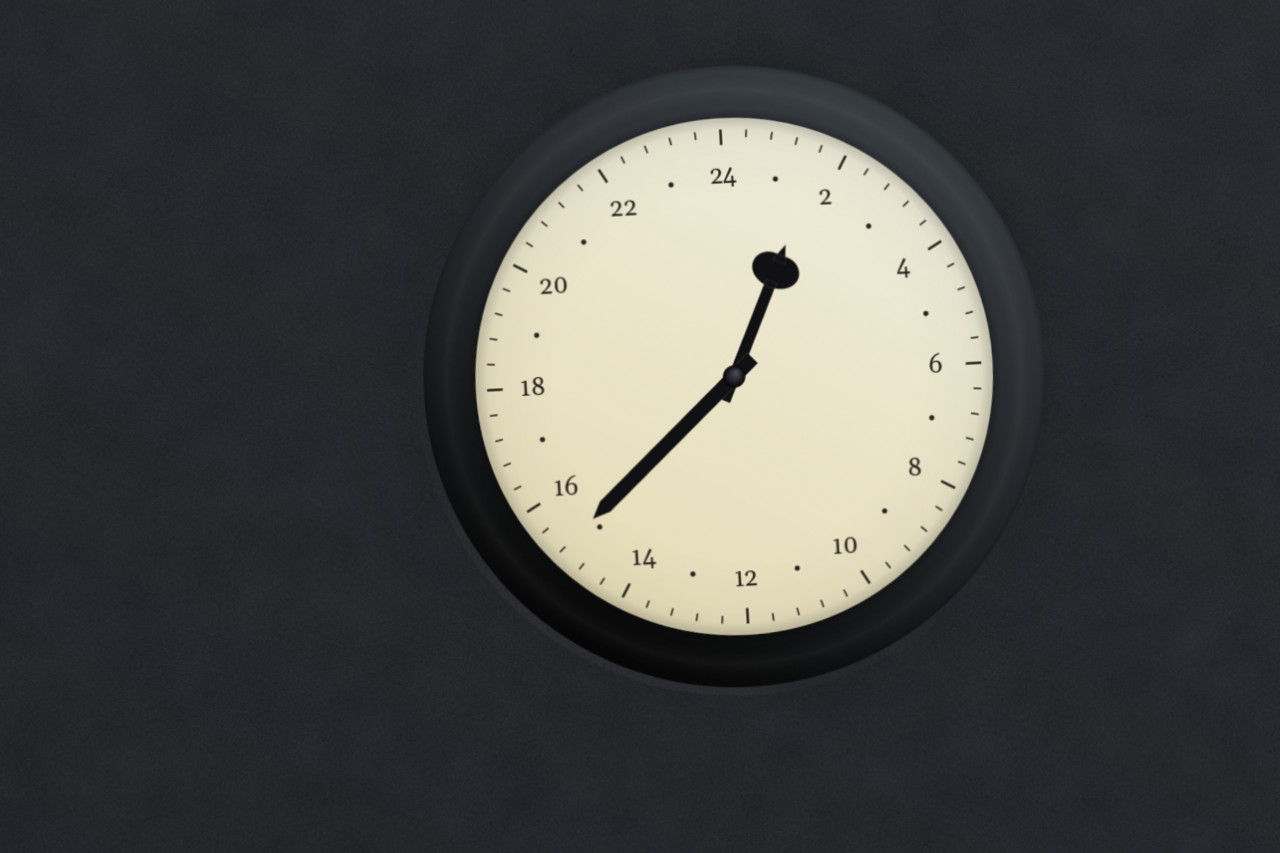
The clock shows 1.38
